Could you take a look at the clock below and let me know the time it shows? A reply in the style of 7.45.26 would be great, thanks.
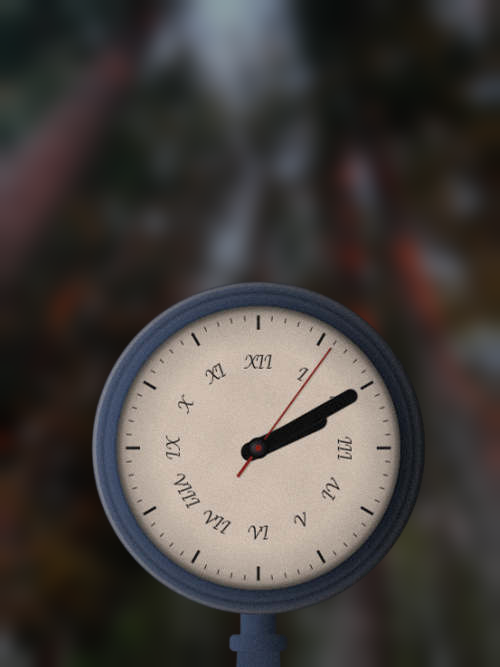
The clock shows 2.10.06
